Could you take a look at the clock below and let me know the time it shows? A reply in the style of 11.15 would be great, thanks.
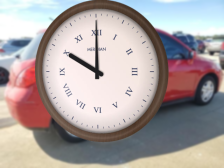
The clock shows 10.00
